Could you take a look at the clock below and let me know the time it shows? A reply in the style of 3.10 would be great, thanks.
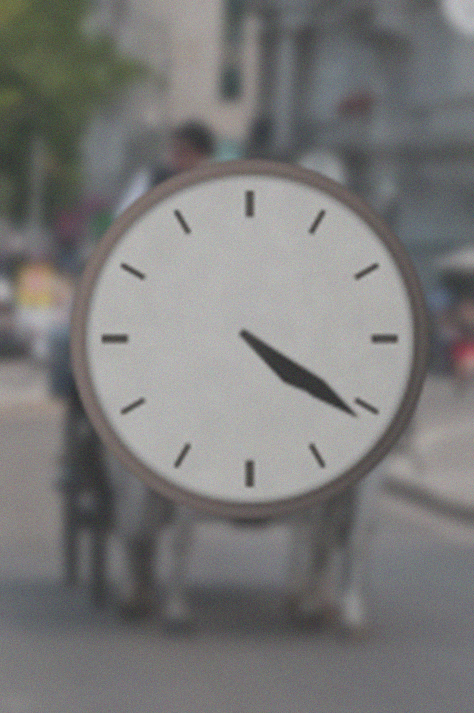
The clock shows 4.21
